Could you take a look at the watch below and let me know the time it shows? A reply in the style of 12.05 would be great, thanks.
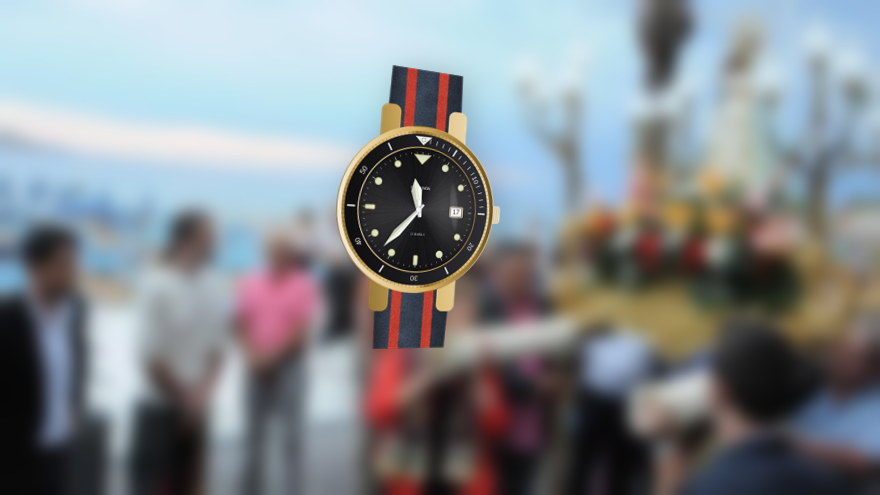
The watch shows 11.37
